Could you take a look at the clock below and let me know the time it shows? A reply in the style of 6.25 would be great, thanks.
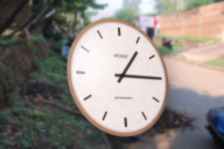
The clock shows 1.15
